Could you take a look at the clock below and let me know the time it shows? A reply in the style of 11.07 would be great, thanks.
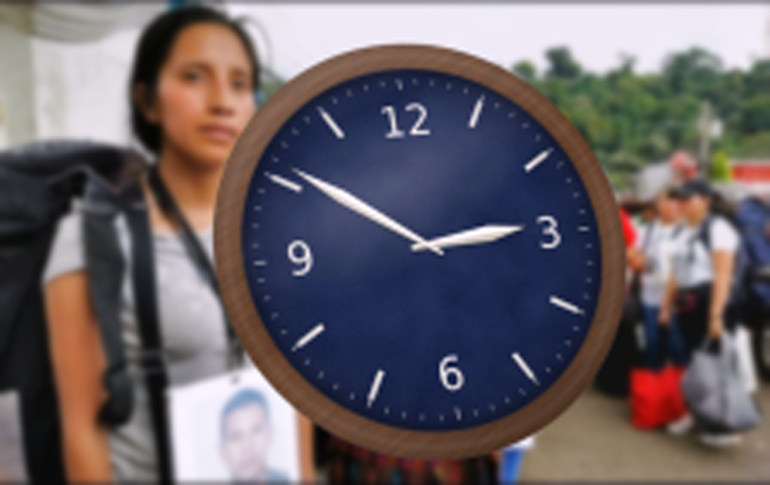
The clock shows 2.51
